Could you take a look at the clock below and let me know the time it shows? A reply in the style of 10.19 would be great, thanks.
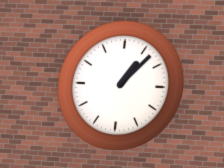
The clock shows 1.07
